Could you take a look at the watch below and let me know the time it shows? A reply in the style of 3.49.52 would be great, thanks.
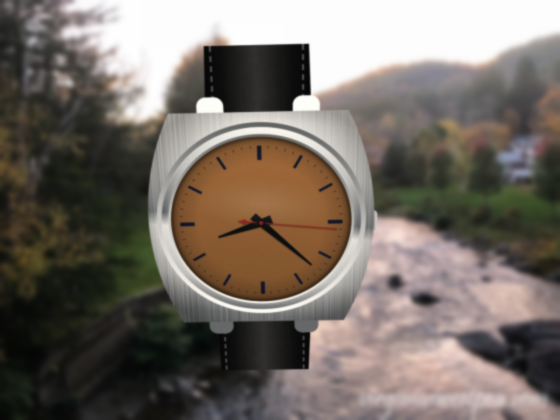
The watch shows 8.22.16
